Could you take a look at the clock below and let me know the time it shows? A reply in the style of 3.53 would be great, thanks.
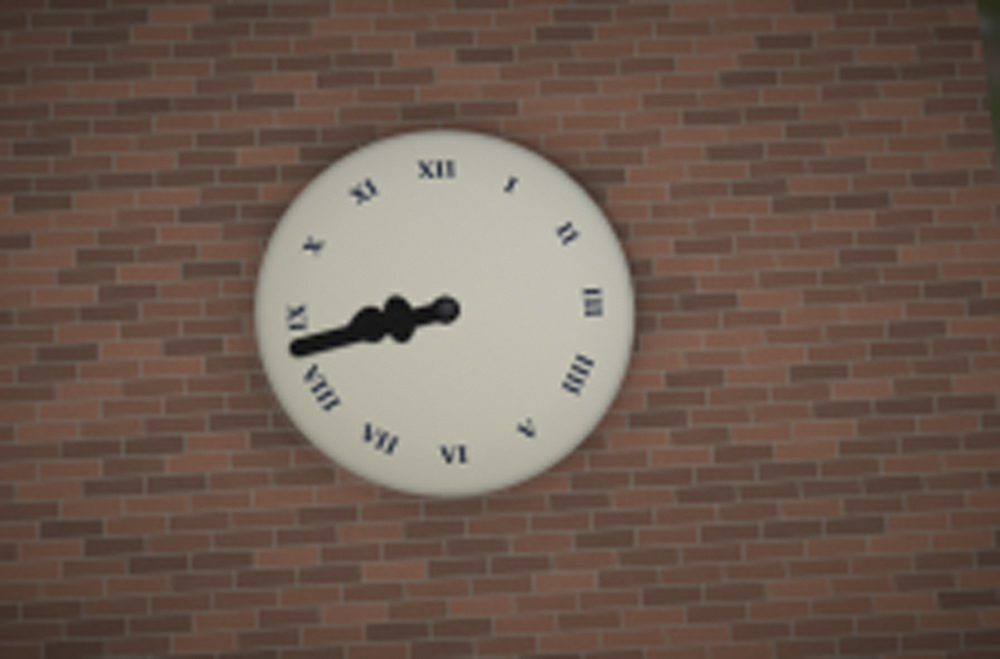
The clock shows 8.43
